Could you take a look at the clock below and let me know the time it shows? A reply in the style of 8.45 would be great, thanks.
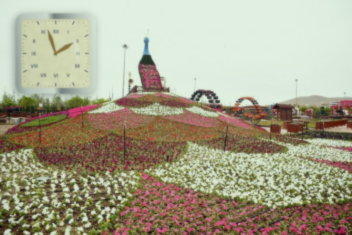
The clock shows 1.57
